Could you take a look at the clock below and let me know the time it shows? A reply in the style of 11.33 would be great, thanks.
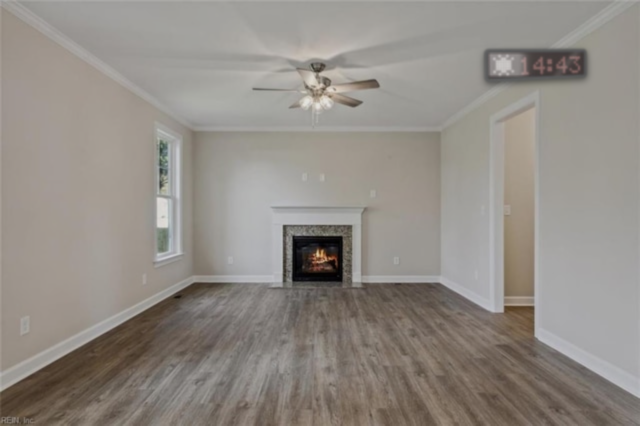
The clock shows 14.43
